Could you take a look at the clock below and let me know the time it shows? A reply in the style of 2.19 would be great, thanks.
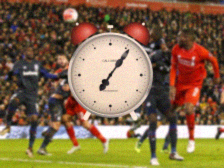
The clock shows 7.06
